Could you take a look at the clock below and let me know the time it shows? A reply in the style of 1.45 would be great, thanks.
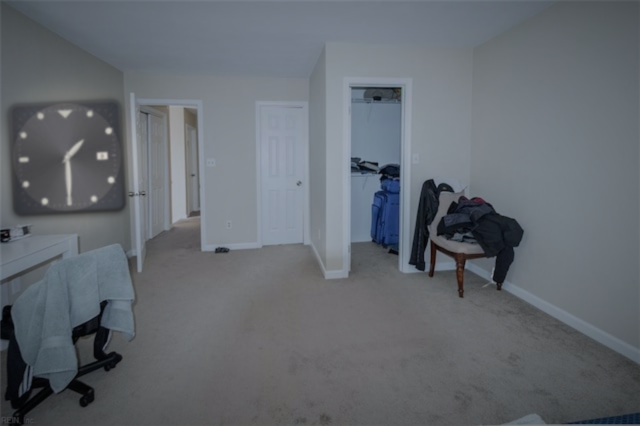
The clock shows 1.30
